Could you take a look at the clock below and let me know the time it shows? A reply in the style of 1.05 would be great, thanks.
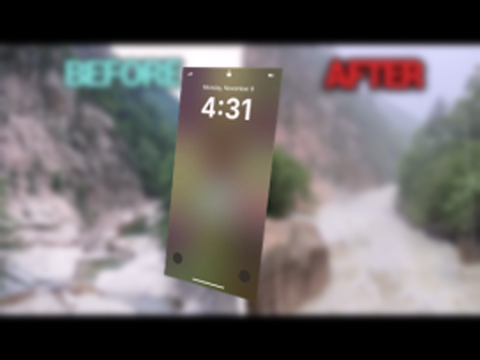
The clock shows 4.31
